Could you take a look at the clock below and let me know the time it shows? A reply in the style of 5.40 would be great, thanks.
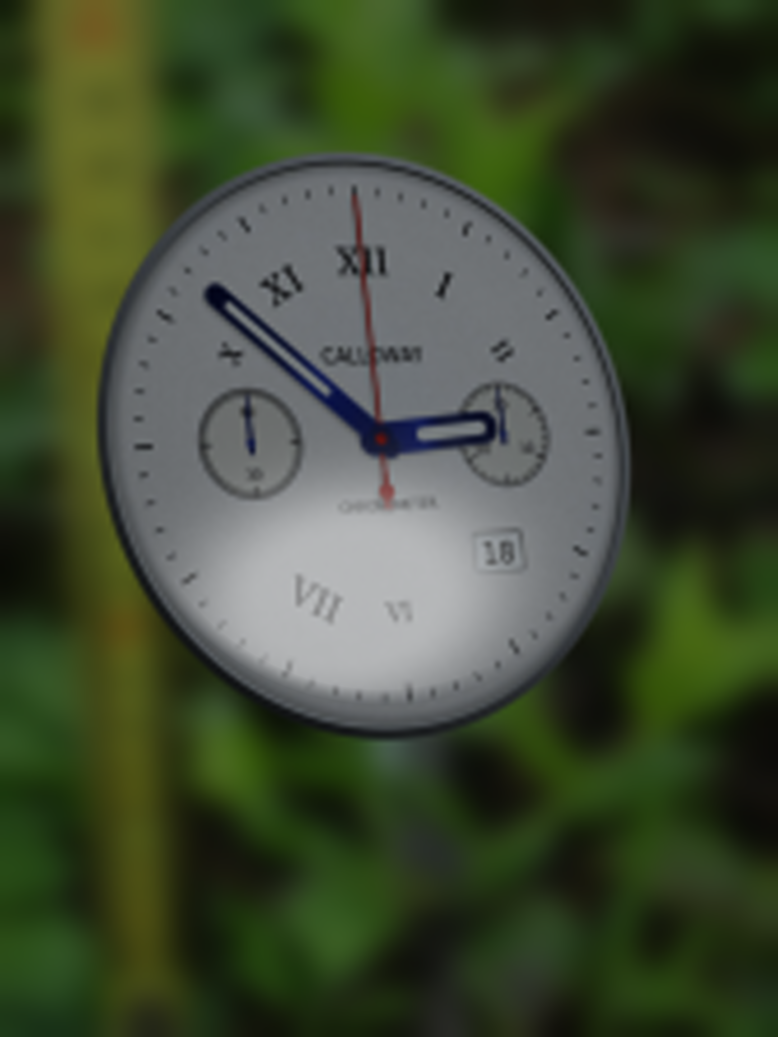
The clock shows 2.52
